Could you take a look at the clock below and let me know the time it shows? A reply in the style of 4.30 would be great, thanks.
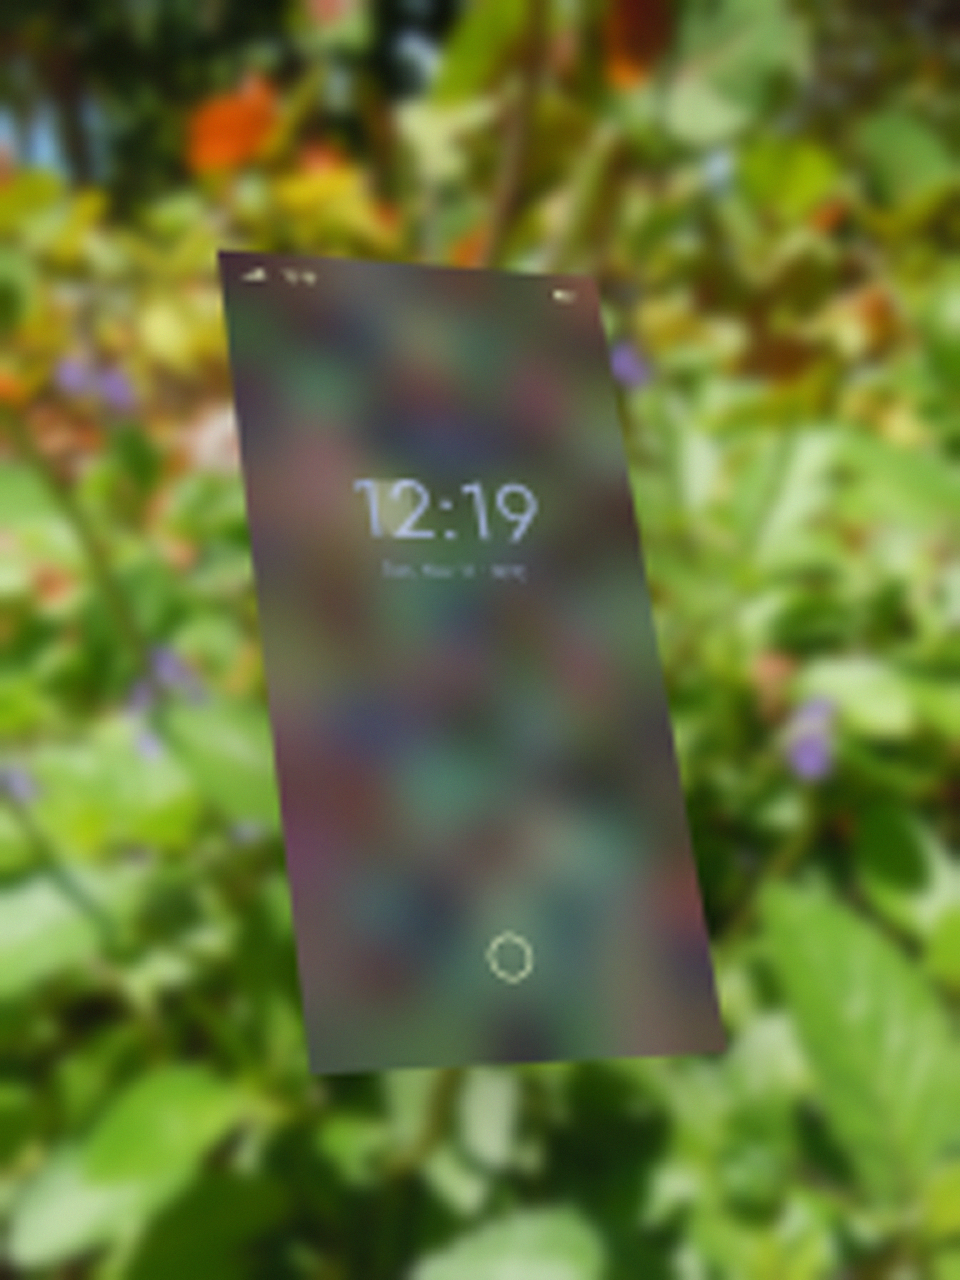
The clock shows 12.19
